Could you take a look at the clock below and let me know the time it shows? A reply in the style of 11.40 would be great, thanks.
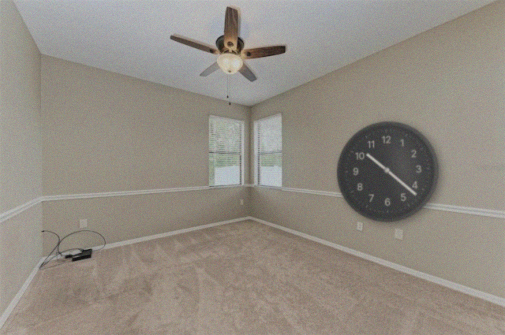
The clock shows 10.22
